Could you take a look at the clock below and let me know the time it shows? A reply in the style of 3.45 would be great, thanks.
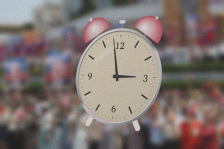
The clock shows 2.58
